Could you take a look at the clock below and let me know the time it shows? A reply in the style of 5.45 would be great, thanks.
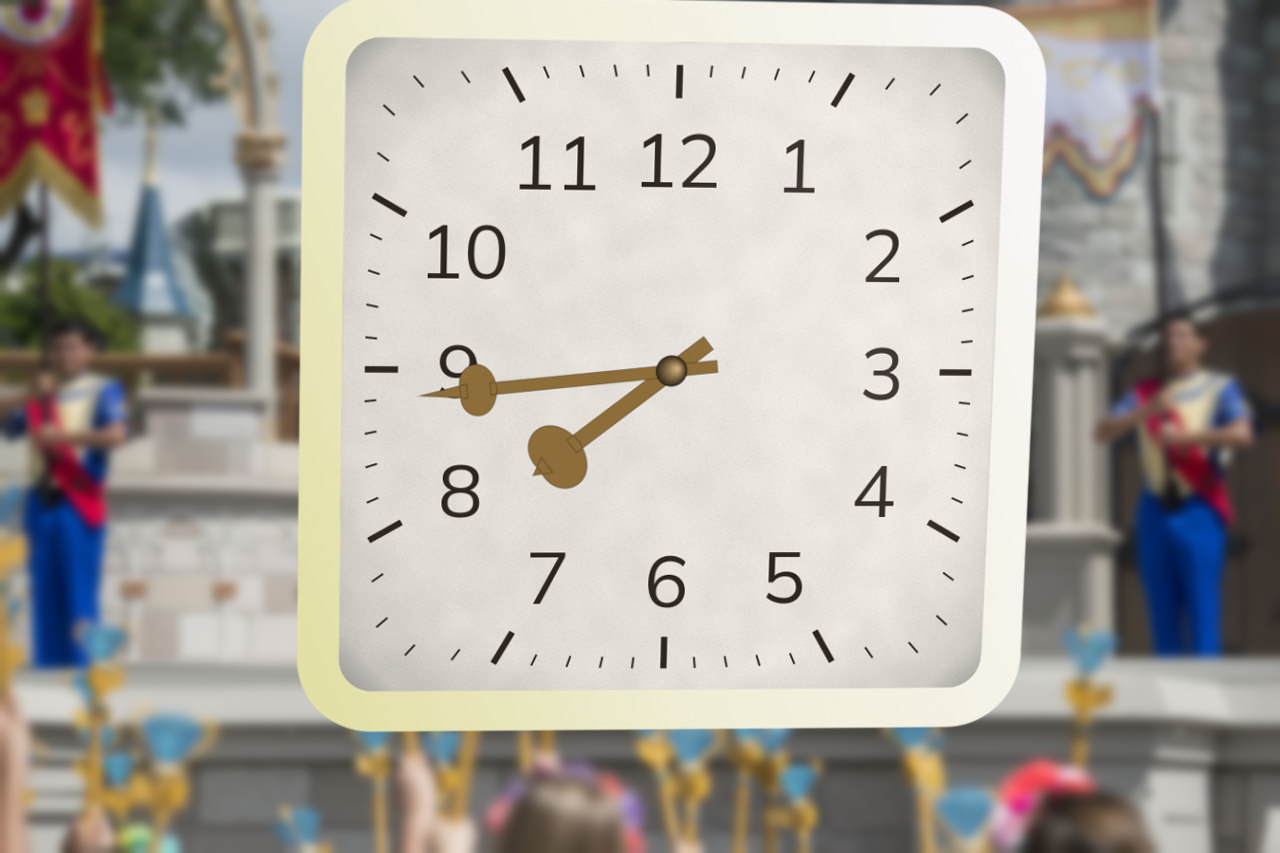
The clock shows 7.44
